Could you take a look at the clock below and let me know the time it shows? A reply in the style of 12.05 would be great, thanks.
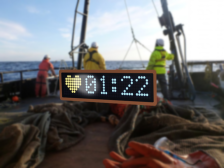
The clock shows 1.22
